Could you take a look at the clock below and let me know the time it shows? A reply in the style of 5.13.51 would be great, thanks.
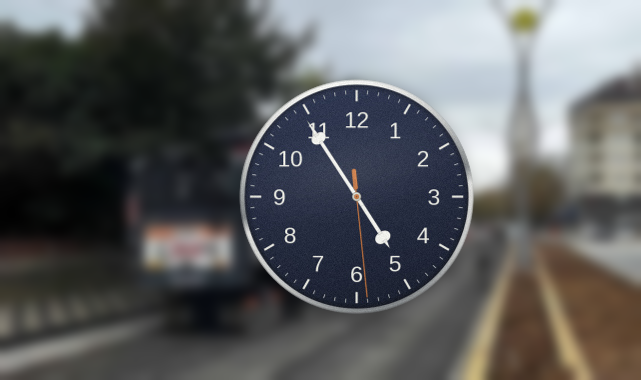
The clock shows 4.54.29
